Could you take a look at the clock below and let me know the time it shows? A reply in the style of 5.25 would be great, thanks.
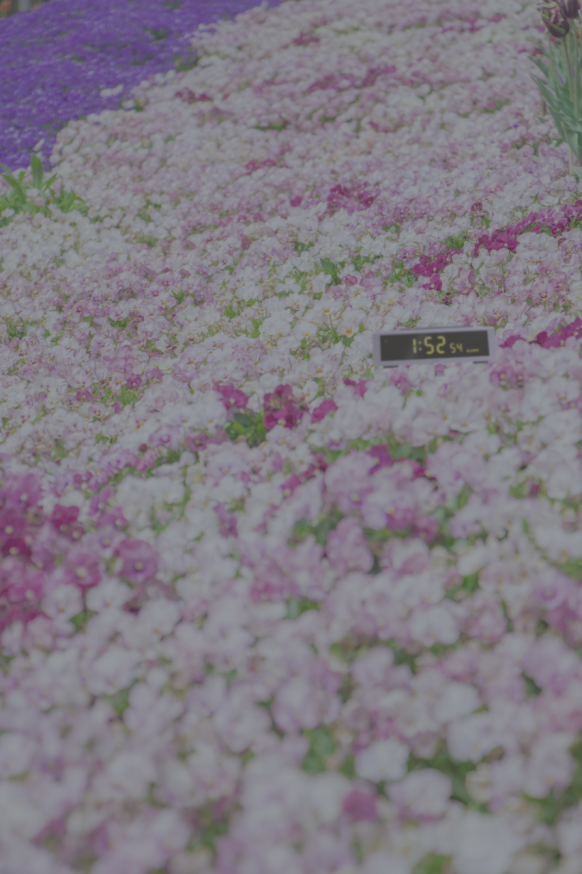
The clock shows 1.52
